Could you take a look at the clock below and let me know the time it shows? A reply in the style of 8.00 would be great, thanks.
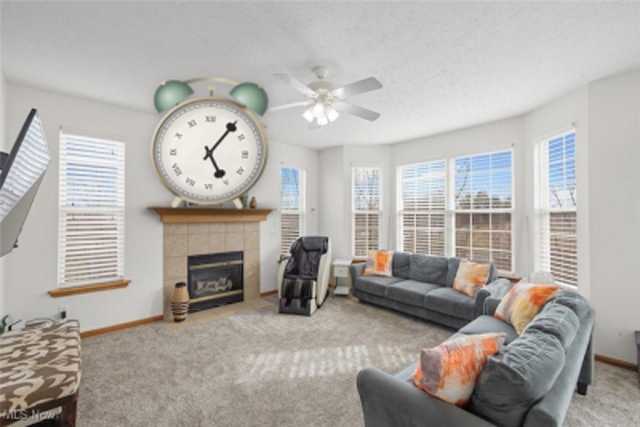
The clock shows 5.06
